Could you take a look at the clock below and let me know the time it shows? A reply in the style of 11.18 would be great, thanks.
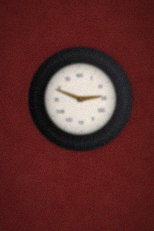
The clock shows 2.49
